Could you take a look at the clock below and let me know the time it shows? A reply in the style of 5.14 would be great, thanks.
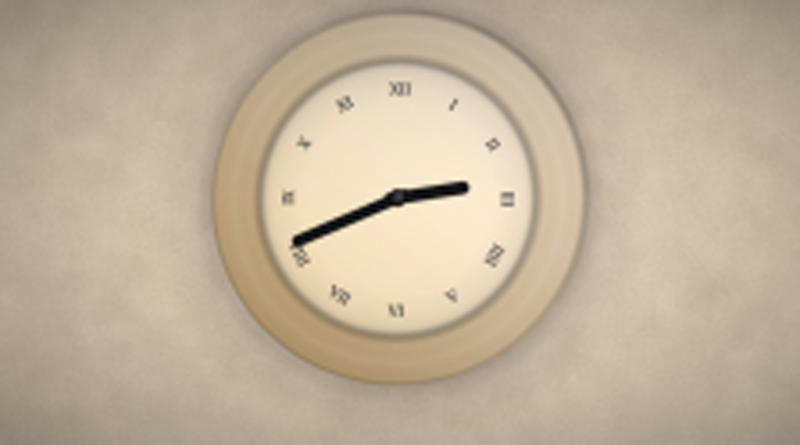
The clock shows 2.41
